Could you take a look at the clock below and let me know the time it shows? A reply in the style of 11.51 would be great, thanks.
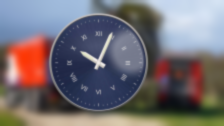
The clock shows 10.04
